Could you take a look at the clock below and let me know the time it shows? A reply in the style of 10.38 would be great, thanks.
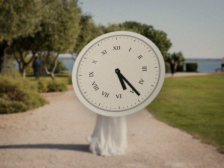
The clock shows 5.24
